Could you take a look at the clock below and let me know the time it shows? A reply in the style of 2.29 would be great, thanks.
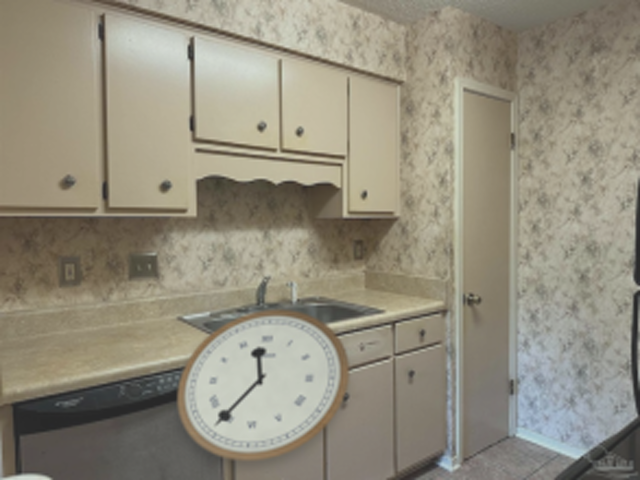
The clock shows 11.36
